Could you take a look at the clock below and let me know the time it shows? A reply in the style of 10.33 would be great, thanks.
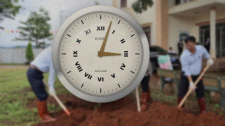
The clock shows 3.03
